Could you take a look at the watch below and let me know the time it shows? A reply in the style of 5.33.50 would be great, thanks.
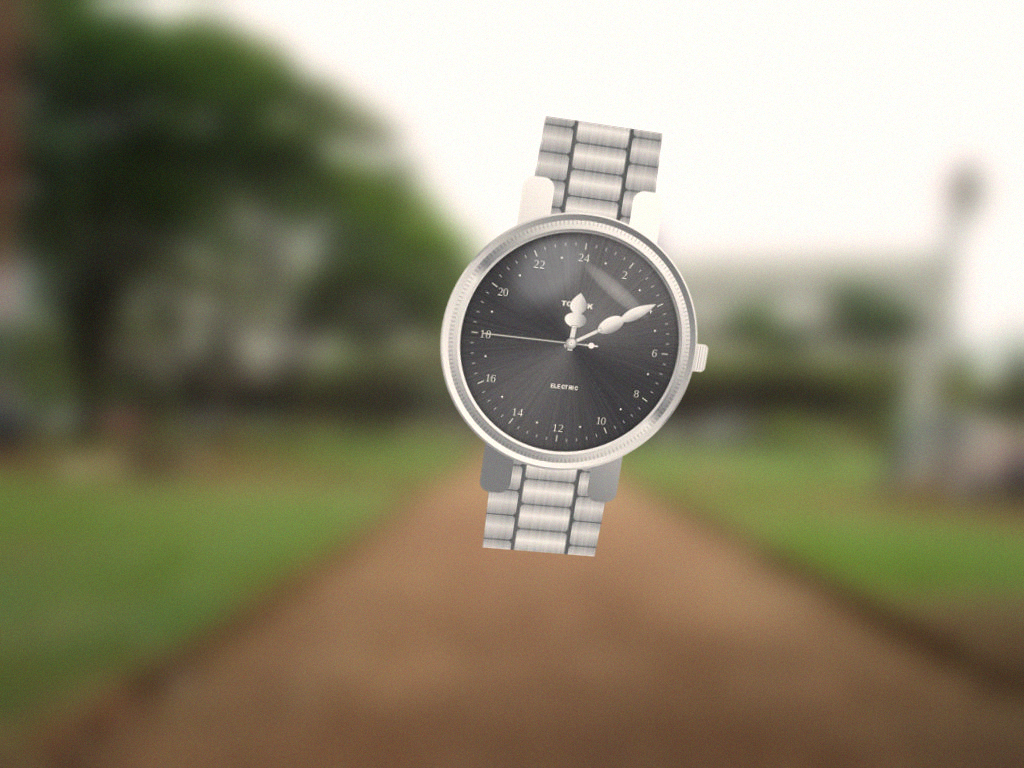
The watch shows 0.09.45
